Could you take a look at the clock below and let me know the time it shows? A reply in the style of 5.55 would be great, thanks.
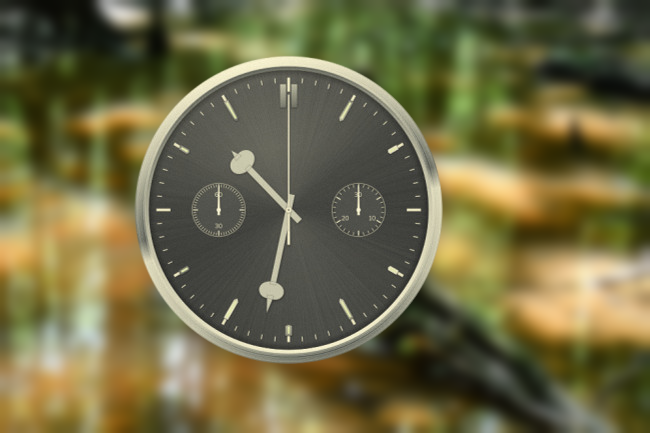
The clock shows 10.32
